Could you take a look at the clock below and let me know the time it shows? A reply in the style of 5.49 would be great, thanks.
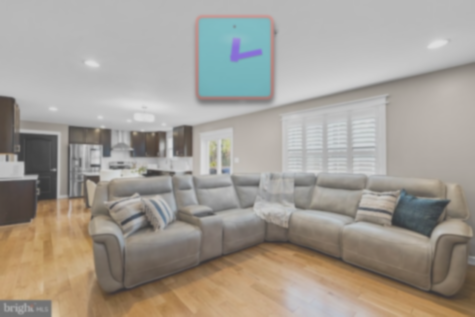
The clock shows 12.13
